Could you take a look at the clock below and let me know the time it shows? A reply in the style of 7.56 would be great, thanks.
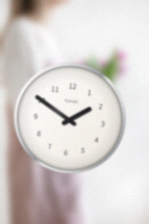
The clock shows 1.50
